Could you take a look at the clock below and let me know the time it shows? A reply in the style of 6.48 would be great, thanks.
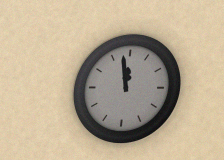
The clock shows 11.58
